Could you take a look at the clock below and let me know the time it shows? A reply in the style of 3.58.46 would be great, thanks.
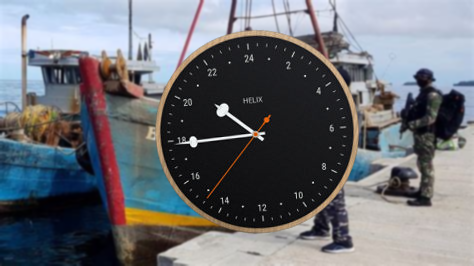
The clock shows 20.44.37
